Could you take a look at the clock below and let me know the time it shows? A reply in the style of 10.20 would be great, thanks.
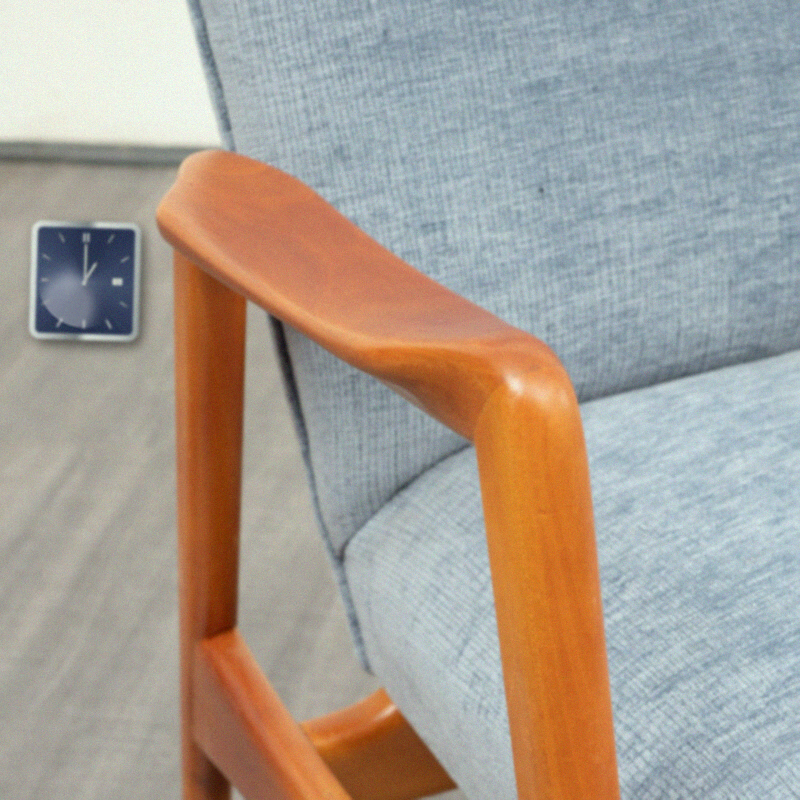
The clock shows 1.00
